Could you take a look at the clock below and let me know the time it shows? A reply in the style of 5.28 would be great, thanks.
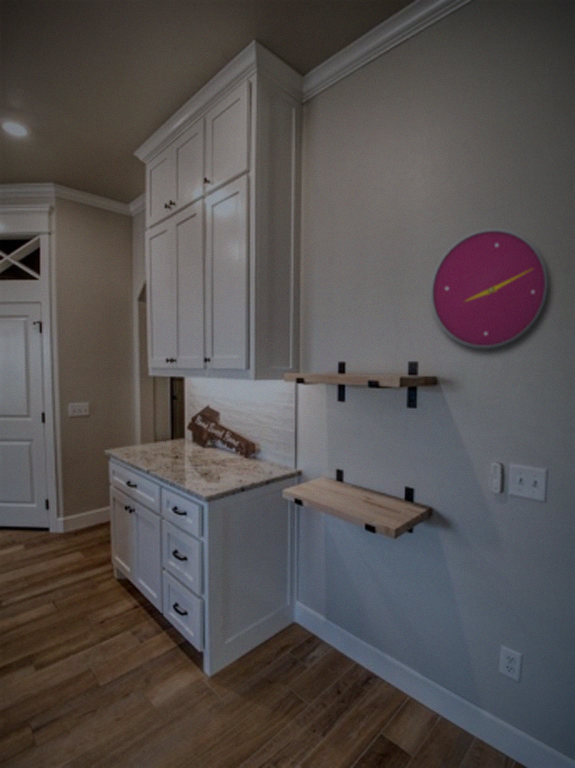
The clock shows 8.10
